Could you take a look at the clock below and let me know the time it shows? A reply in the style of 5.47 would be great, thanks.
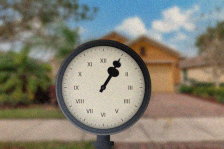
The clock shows 1.05
